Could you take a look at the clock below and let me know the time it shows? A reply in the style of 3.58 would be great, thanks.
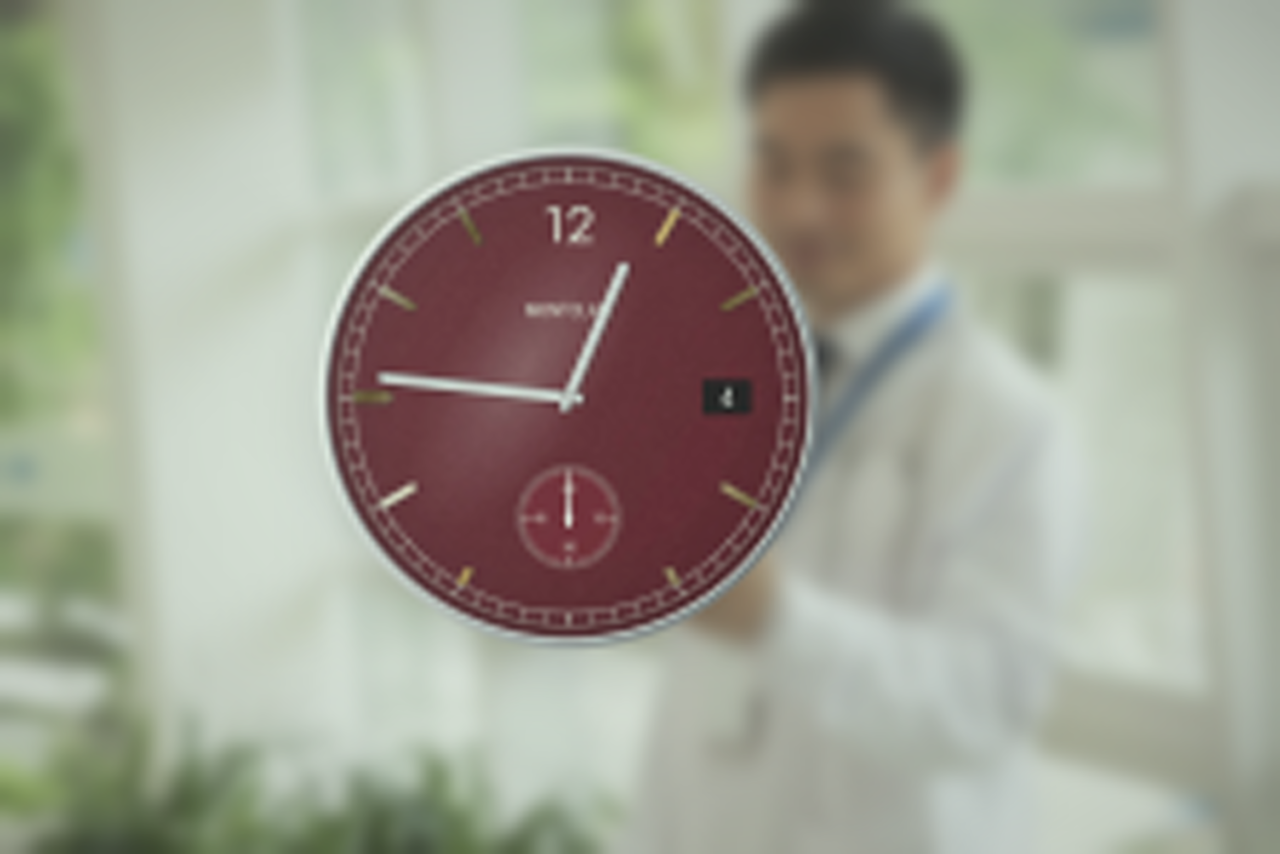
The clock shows 12.46
